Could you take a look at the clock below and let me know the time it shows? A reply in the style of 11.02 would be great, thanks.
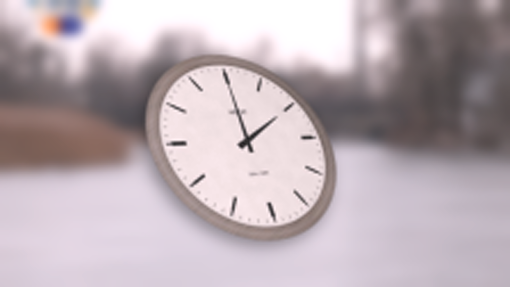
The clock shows 2.00
